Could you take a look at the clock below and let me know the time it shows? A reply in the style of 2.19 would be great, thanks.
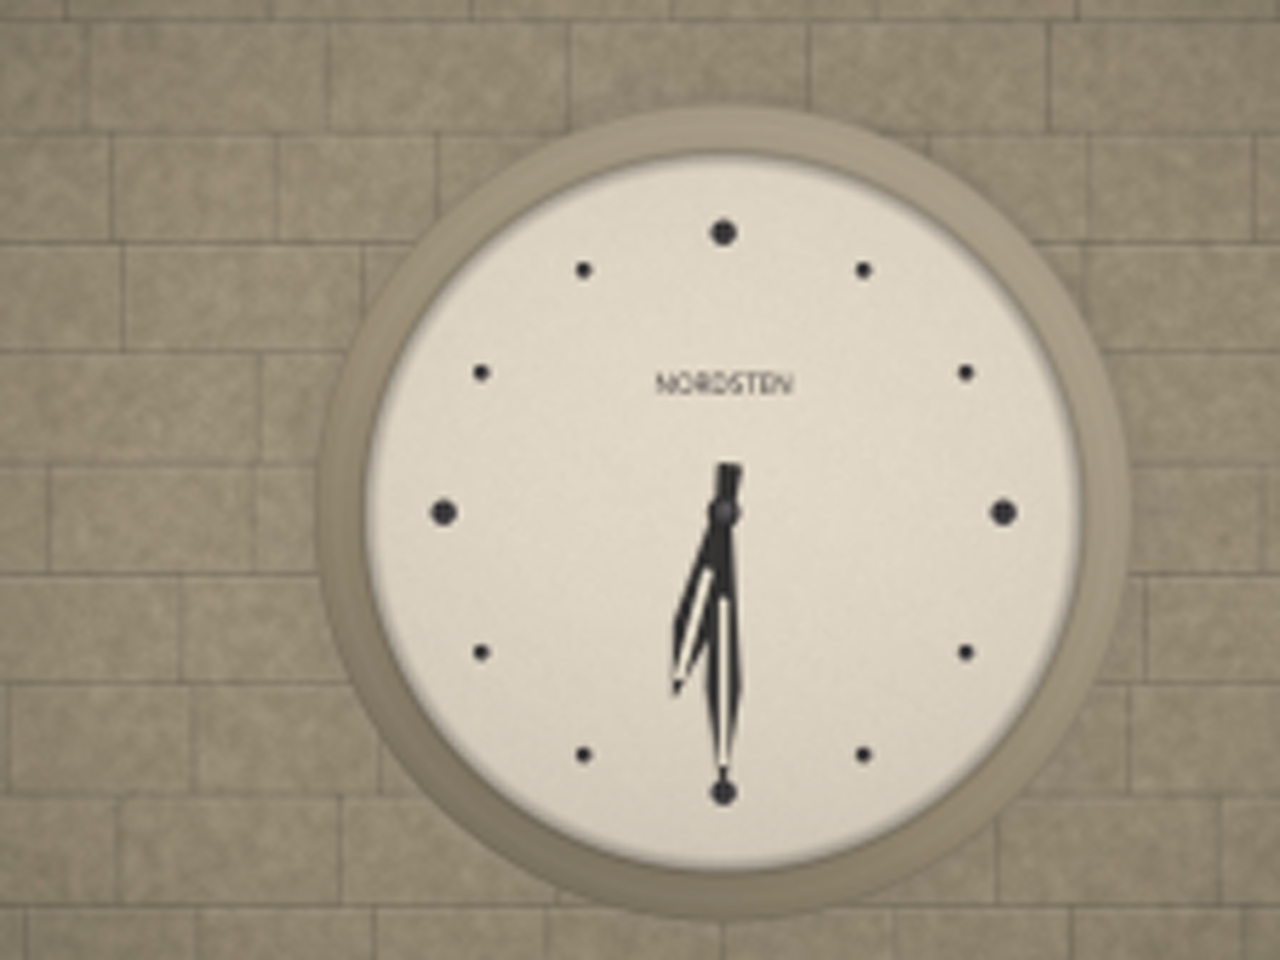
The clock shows 6.30
